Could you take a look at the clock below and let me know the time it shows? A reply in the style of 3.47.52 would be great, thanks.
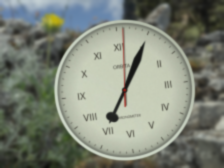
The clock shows 7.05.01
